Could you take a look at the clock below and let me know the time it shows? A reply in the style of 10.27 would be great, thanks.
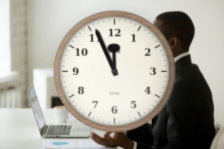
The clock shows 11.56
